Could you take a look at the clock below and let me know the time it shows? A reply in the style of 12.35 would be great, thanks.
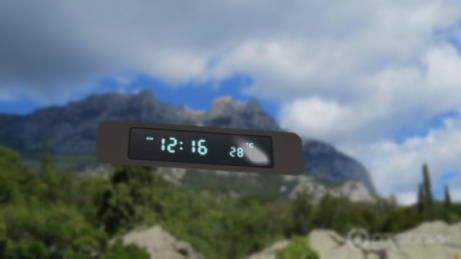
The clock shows 12.16
